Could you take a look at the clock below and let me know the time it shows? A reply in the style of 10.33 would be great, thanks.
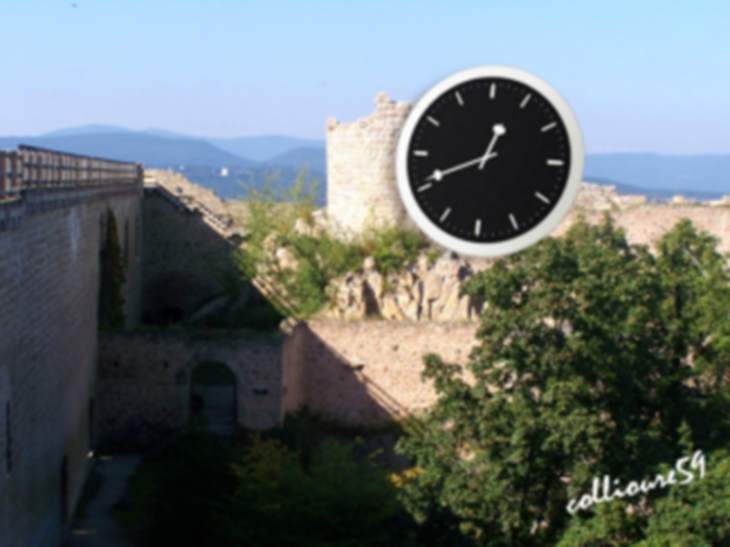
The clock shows 12.41
